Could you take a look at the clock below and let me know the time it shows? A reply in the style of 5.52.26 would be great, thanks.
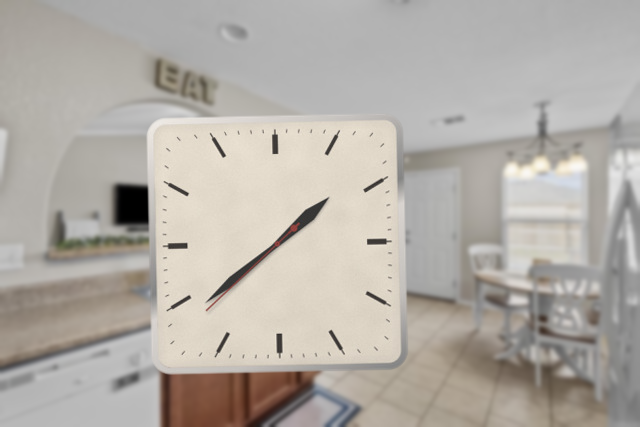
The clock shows 1.38.38
